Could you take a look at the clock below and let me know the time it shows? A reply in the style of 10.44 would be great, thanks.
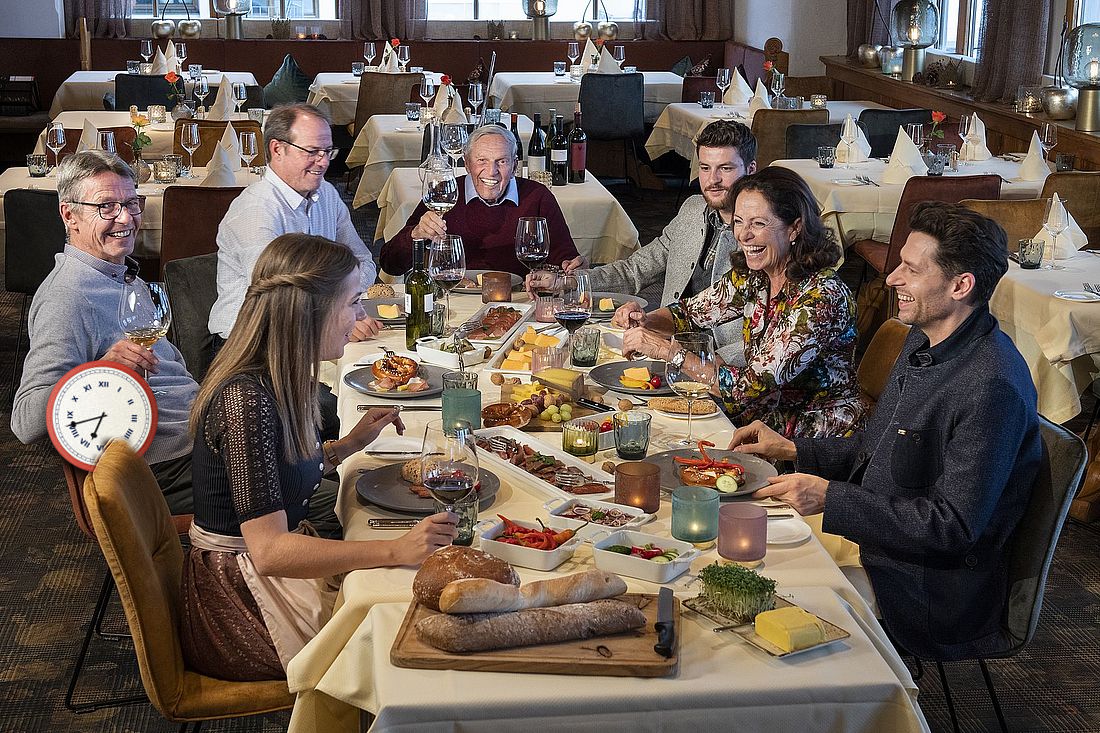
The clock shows 6.42
